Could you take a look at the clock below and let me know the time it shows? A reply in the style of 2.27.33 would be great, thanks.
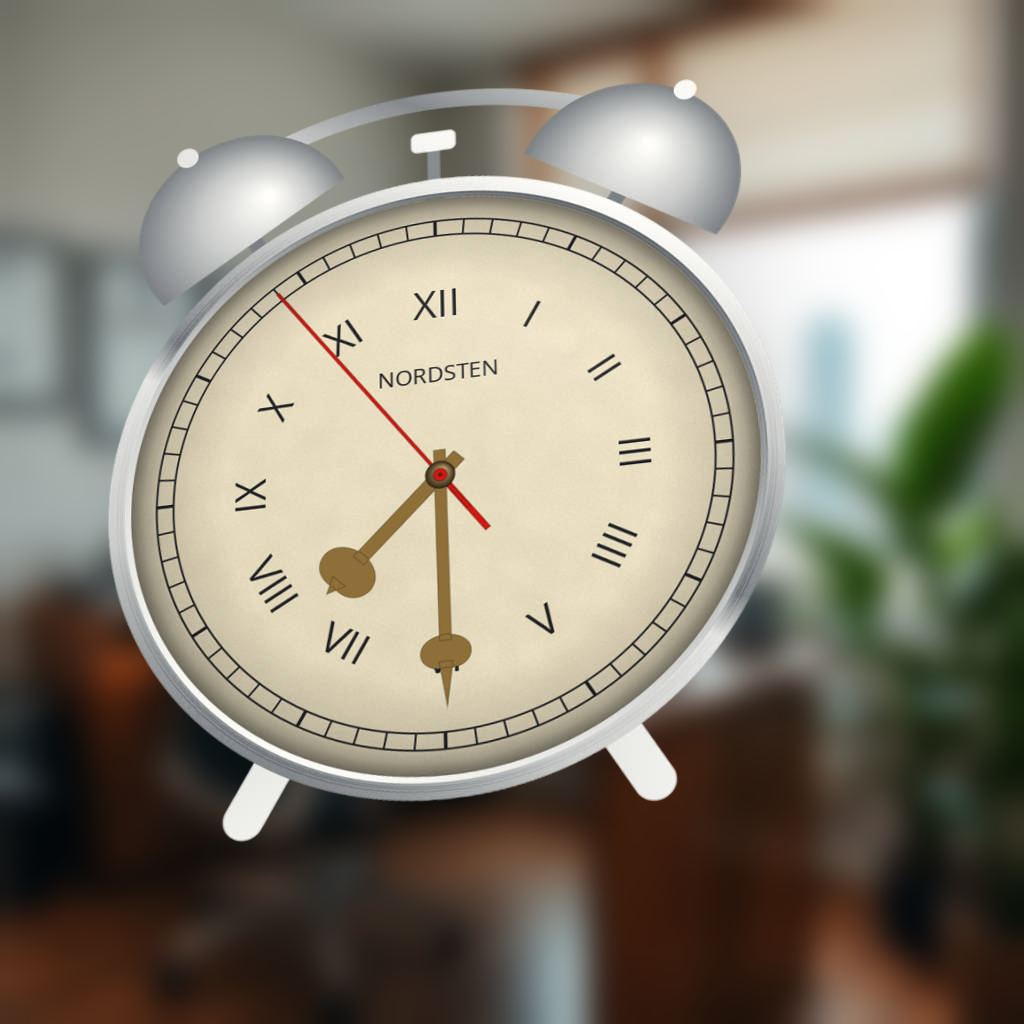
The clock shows 7.29.54
